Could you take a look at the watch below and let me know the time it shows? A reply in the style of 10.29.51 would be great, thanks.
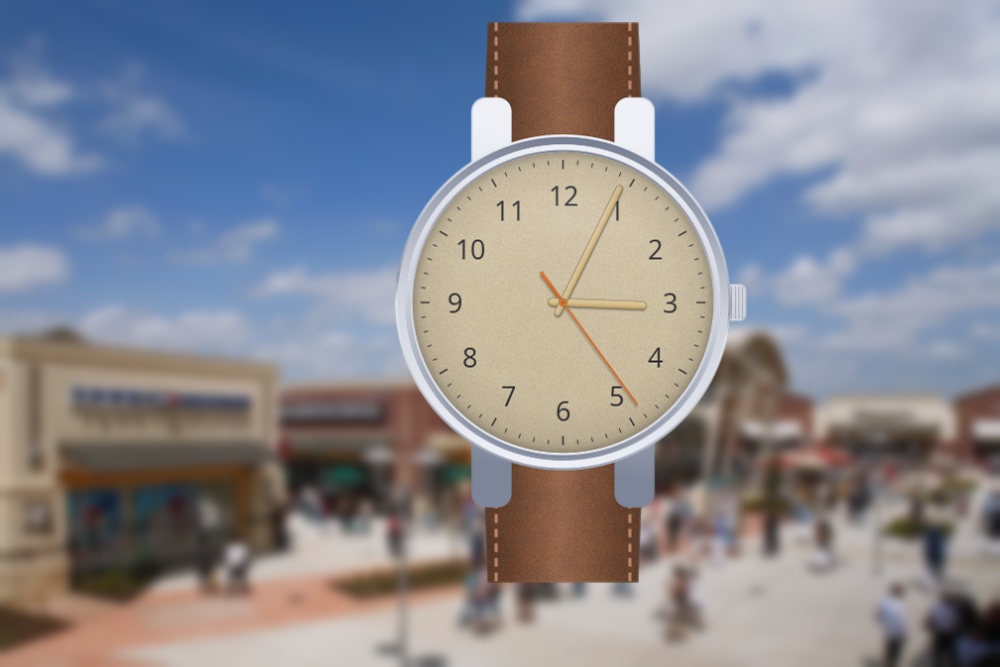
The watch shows 3.04.24
